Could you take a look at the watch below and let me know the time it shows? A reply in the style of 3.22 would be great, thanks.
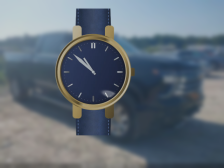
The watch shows 10.52
